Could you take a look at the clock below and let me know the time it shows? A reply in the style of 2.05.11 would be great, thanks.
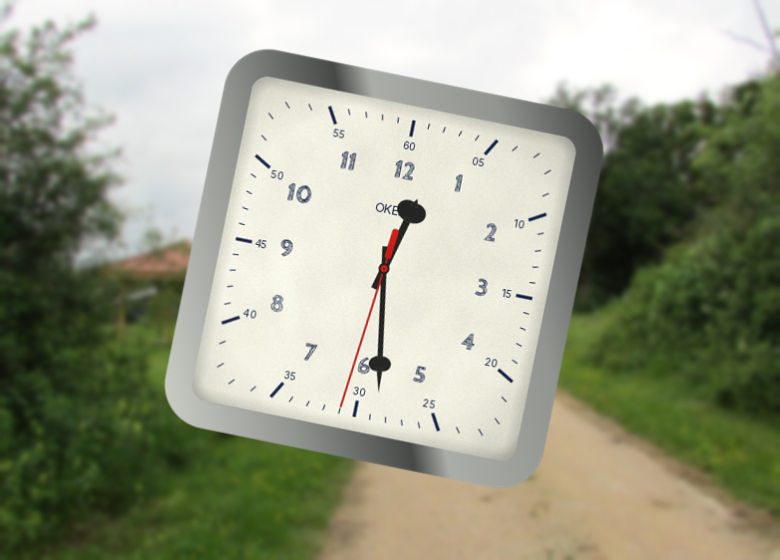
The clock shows 12.28.31
